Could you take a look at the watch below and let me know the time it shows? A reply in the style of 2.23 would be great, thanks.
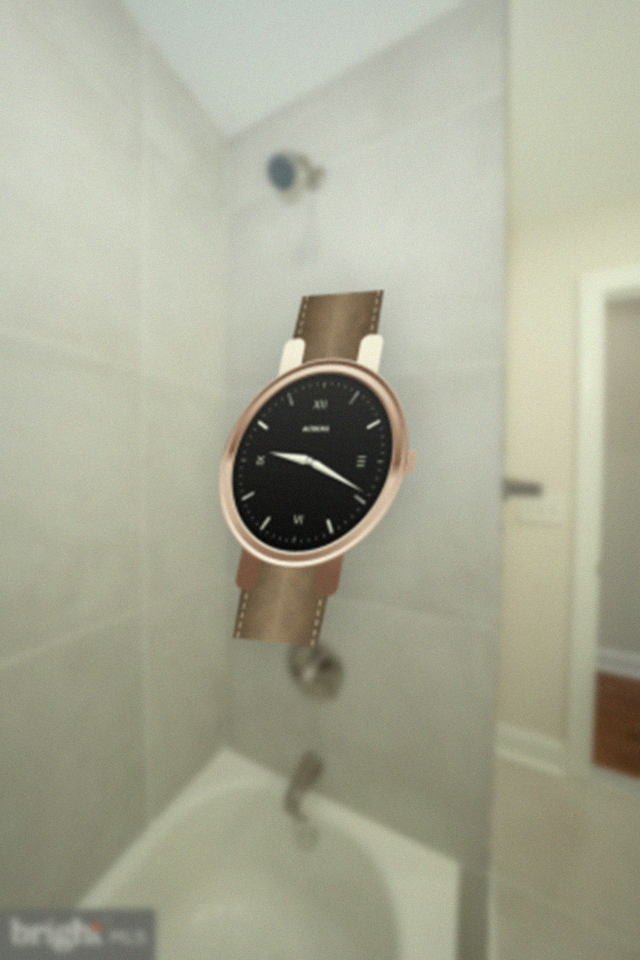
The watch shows 9.19
